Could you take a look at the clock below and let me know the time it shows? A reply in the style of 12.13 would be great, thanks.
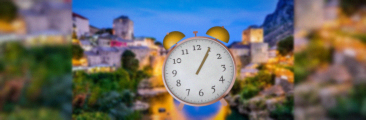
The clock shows 1.05
